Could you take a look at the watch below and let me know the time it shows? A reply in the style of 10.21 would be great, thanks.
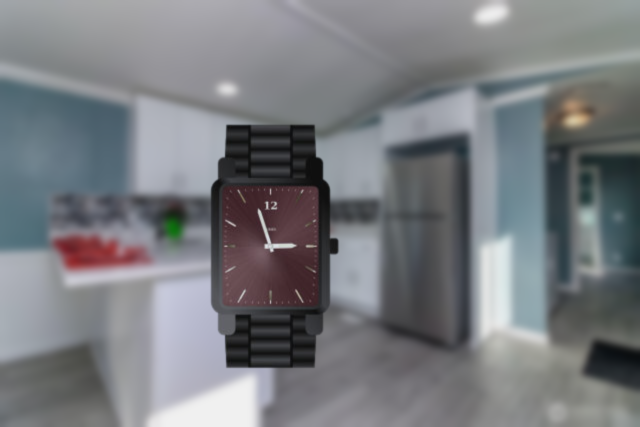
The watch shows 2.57
